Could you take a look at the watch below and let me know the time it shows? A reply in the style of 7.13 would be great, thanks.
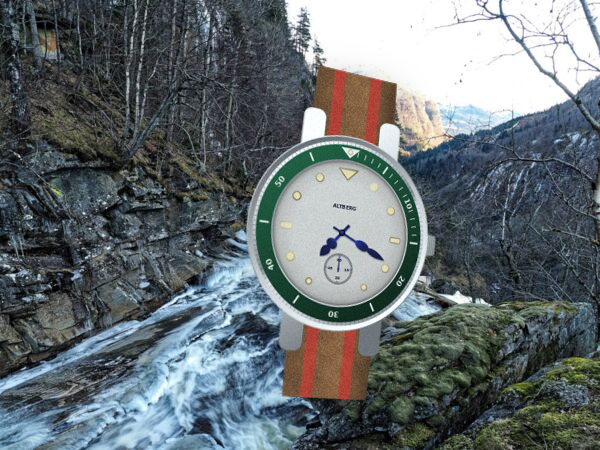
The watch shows 7.19
